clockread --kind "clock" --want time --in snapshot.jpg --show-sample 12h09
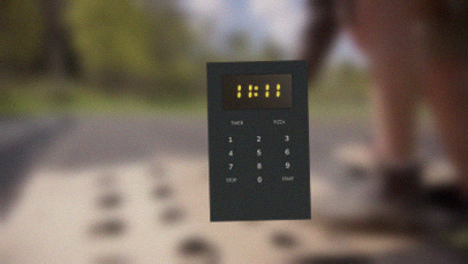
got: 11h11
